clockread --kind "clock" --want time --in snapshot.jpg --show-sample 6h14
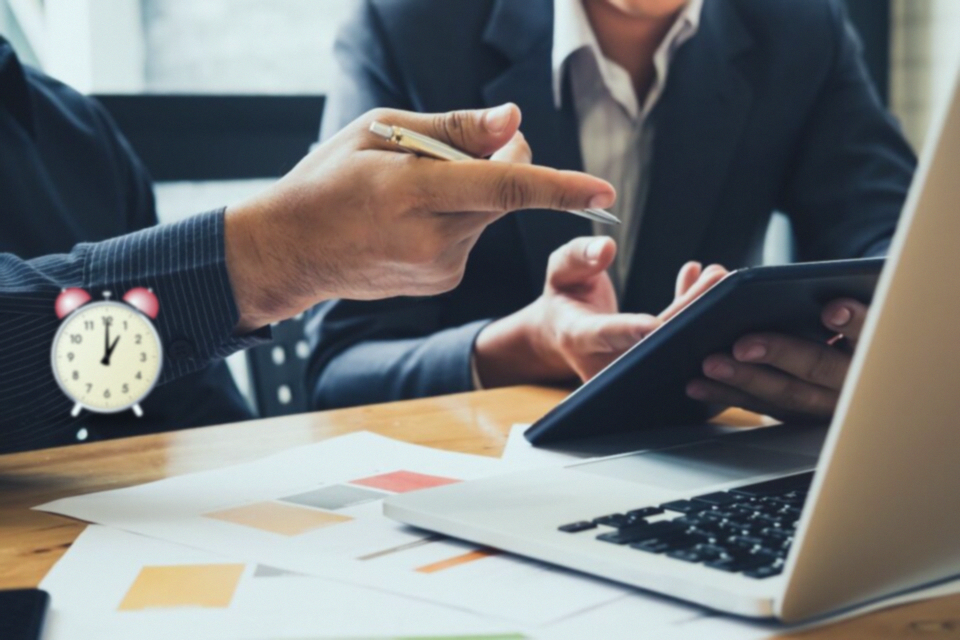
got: 1h00
